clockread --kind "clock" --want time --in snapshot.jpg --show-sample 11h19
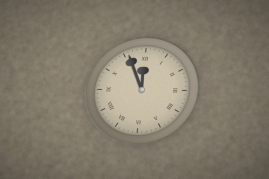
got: 11h56
